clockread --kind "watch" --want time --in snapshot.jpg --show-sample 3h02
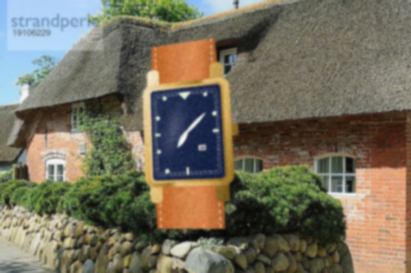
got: 7h08
